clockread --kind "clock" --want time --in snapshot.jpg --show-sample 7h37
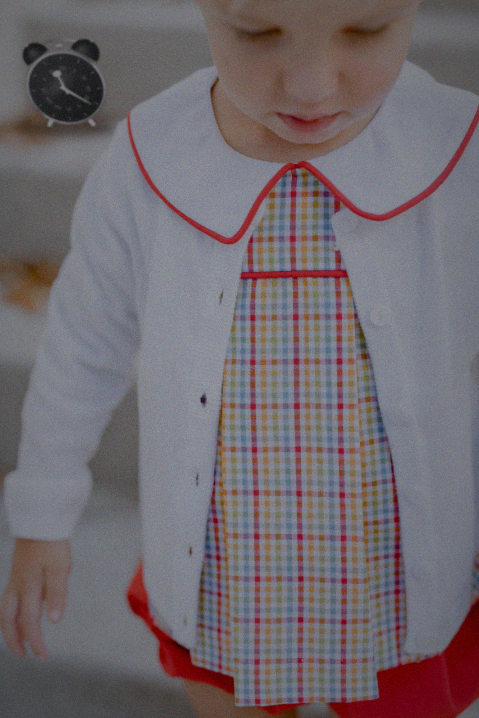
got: 11h21
